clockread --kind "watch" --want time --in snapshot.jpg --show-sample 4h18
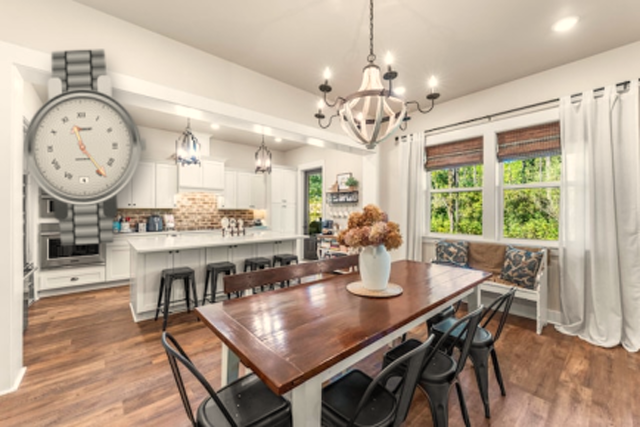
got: 11h24
